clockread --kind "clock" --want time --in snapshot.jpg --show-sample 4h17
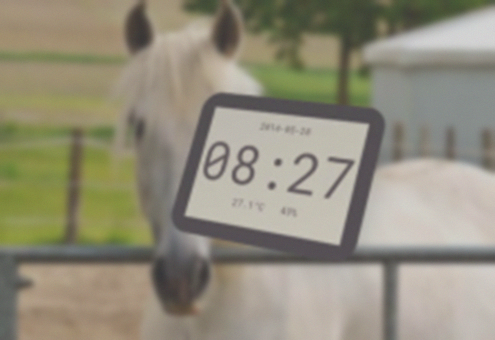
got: 8h27
